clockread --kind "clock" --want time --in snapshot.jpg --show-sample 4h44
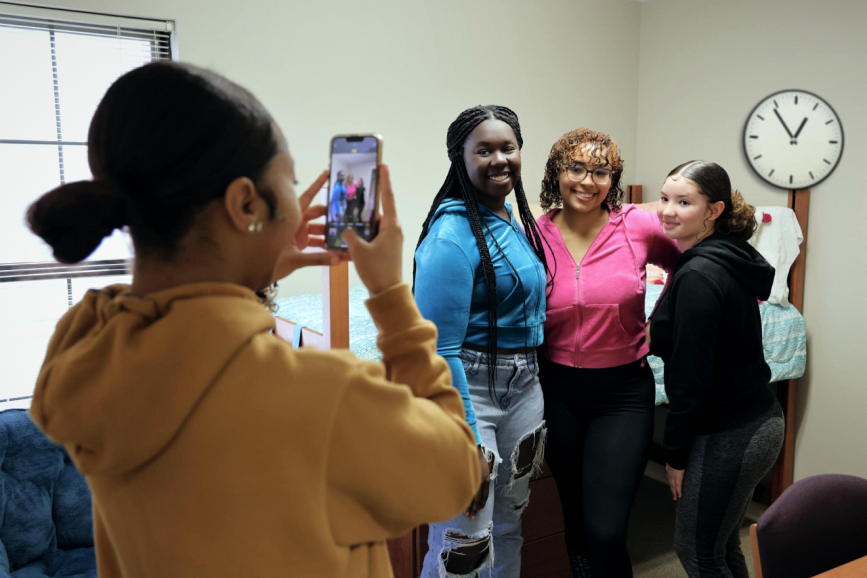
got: 12h54
